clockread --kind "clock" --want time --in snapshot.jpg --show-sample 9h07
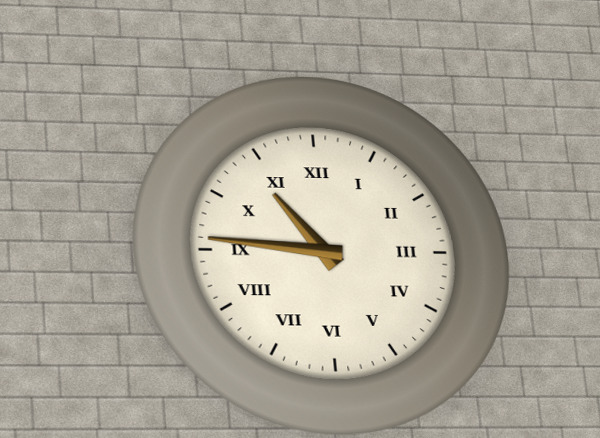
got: 10h46
